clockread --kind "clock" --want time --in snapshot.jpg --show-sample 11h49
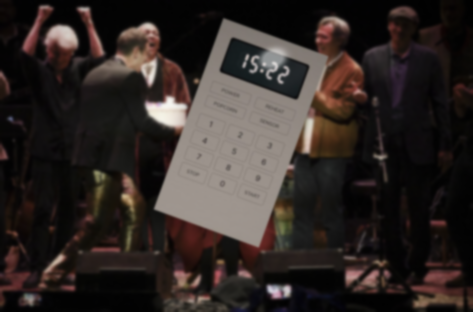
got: 15h22
